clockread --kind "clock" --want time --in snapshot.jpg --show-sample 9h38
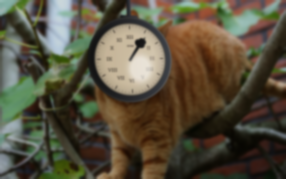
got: 1h06
